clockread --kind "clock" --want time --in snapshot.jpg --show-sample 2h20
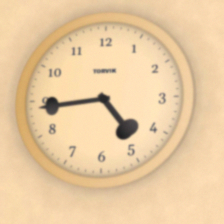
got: 4h44
